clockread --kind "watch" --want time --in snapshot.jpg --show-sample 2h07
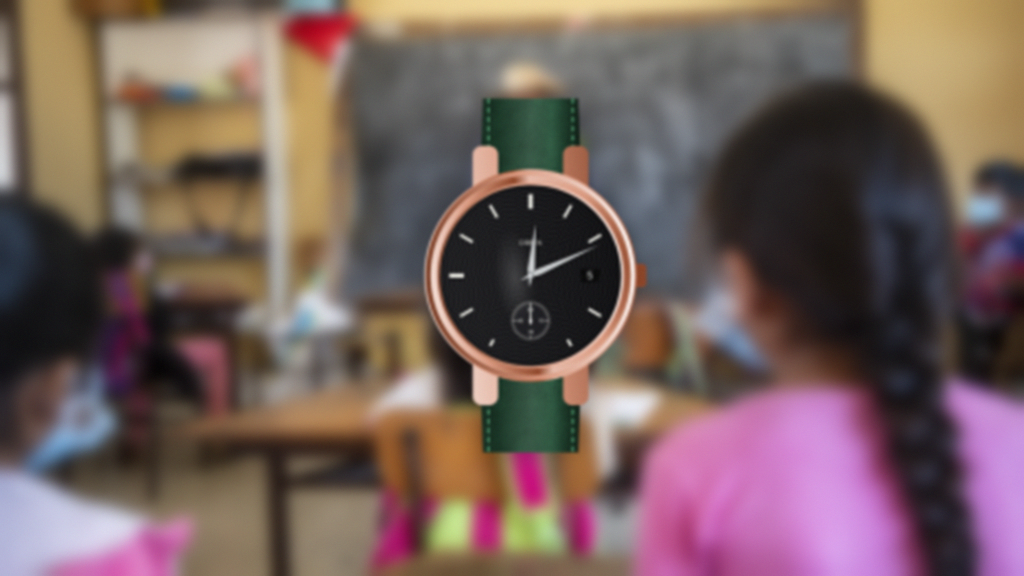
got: 12h11
